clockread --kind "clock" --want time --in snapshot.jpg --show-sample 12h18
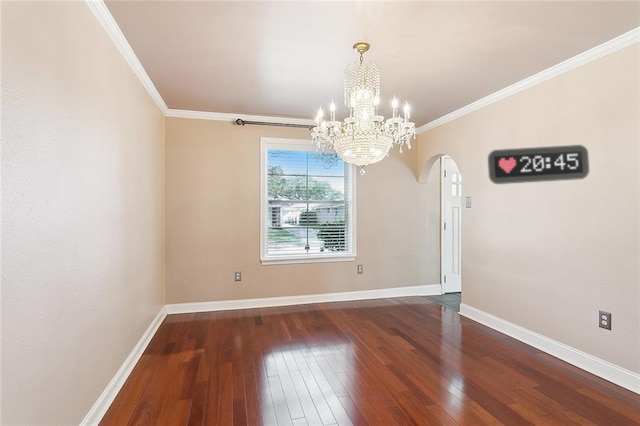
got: 20h45
